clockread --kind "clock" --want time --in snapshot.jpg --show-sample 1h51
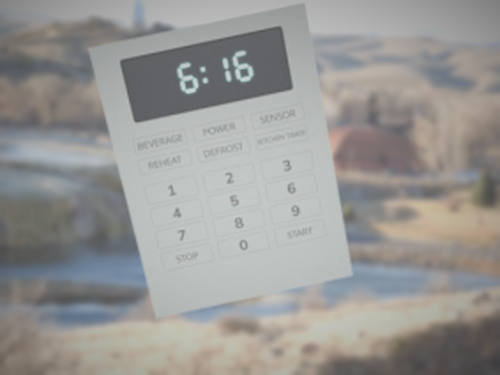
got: 6h16
